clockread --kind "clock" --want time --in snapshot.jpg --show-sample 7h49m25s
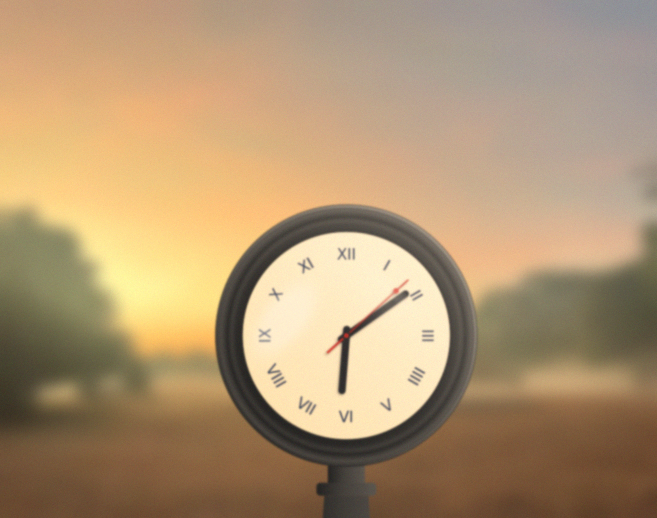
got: 6h09m08s
